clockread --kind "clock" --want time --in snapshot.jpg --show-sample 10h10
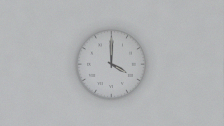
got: 4h00
